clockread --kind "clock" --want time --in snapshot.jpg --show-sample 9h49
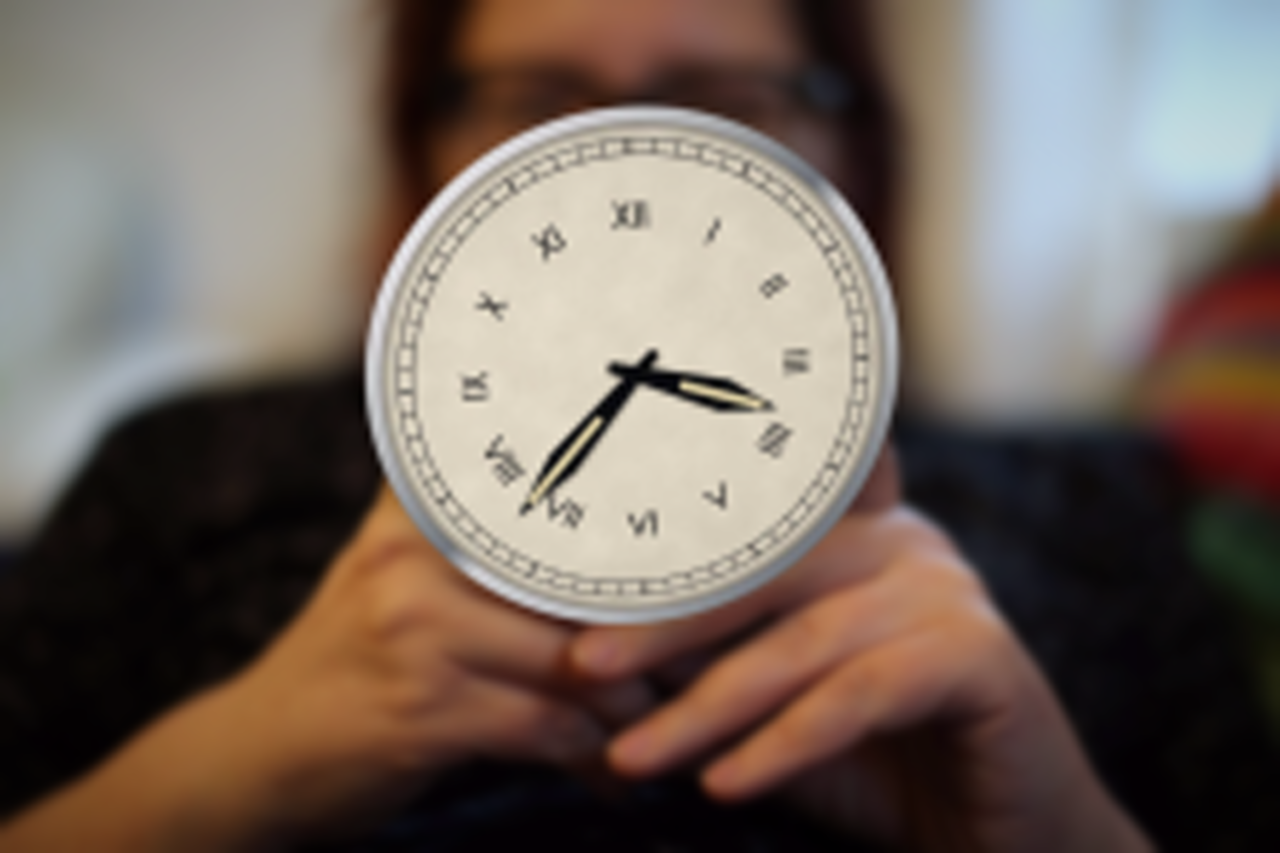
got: 3h37
